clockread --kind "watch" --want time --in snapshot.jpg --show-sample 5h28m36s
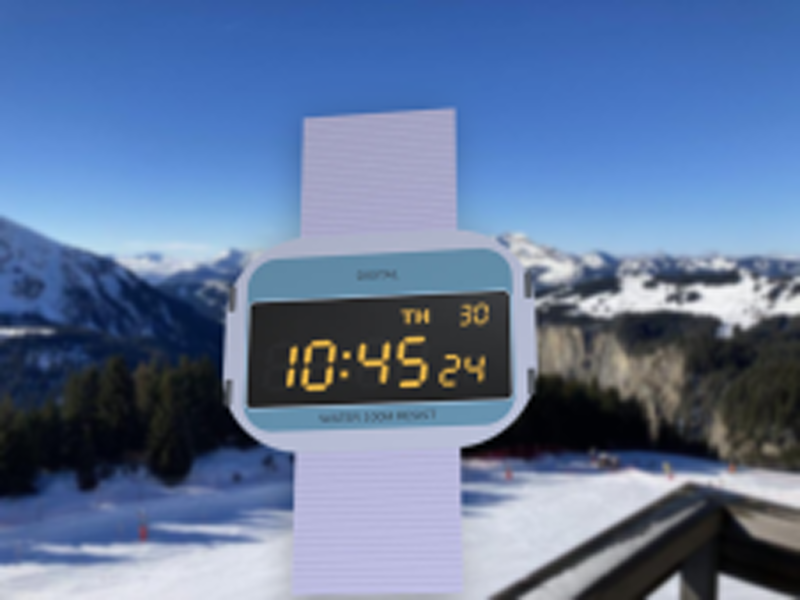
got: 10h45m24s
